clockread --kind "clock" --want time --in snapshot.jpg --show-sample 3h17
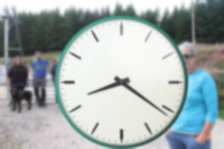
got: 8h21
